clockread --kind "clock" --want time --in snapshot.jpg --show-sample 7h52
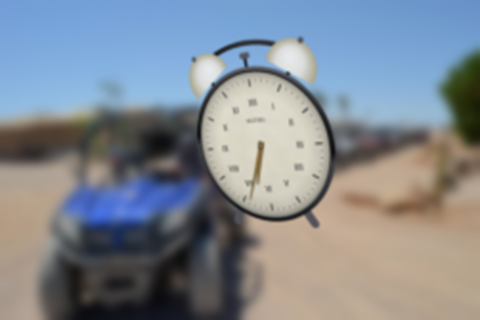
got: 6h34
